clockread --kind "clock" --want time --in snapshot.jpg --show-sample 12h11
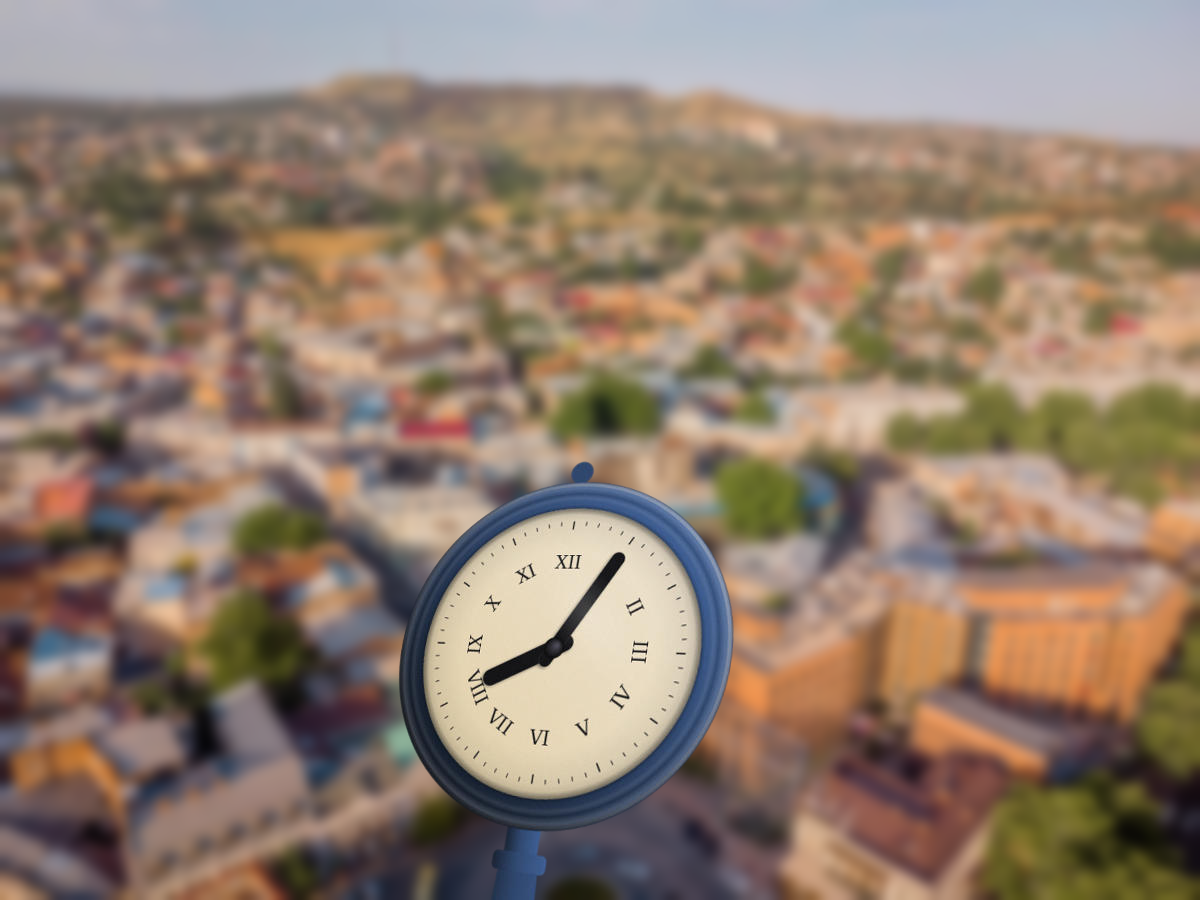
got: 8h05
